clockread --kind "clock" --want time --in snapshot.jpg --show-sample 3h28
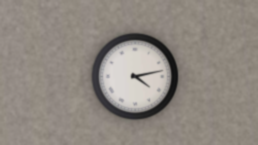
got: 4h13
